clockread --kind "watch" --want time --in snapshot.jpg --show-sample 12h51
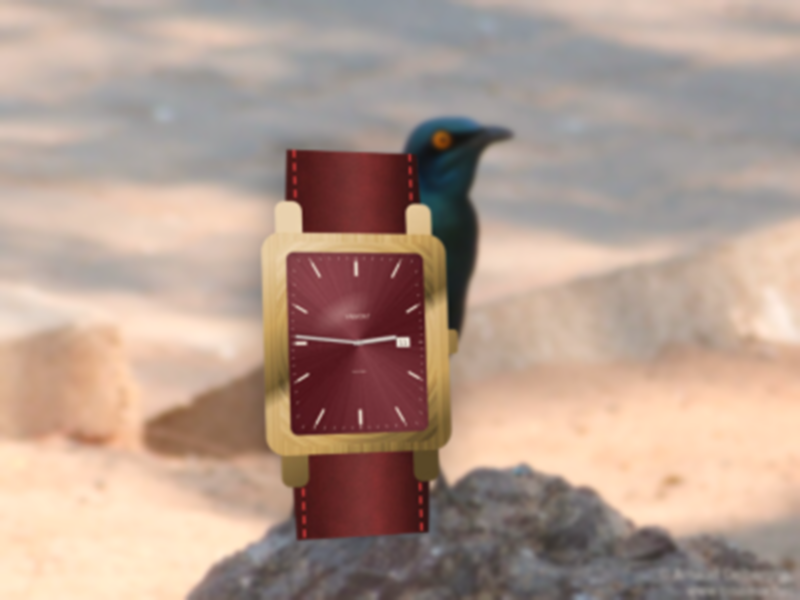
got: 2h46
